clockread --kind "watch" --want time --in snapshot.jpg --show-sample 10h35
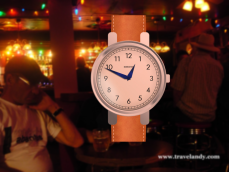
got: 12h49
